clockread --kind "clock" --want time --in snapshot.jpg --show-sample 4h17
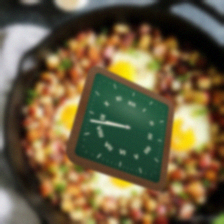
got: 8h43
